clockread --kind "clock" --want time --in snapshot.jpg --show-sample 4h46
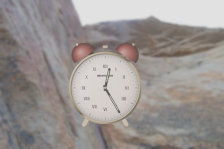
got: 12h25
